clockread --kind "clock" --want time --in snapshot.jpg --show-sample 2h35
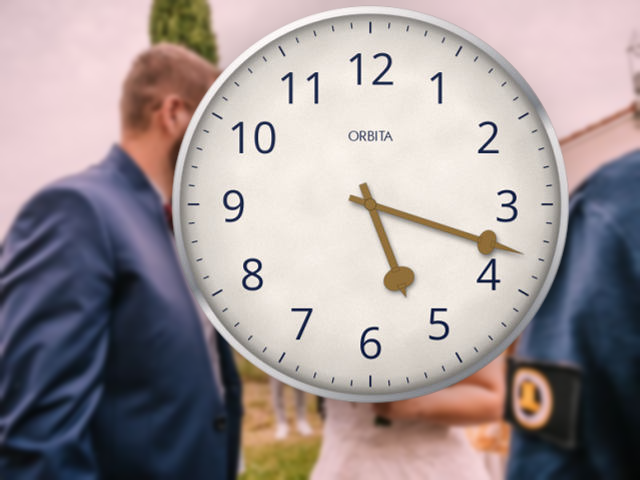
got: 5h18
